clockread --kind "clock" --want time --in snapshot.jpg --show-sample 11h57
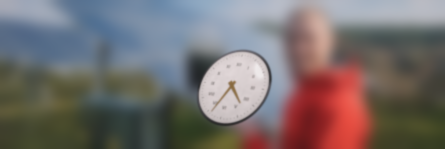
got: 4h34
